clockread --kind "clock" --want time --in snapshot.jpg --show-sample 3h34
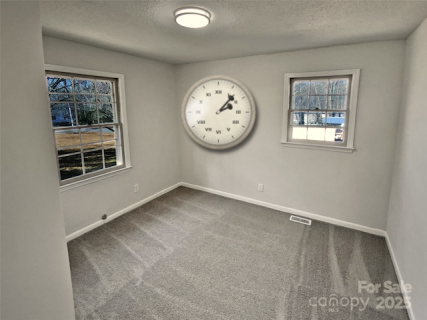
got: 2h07
